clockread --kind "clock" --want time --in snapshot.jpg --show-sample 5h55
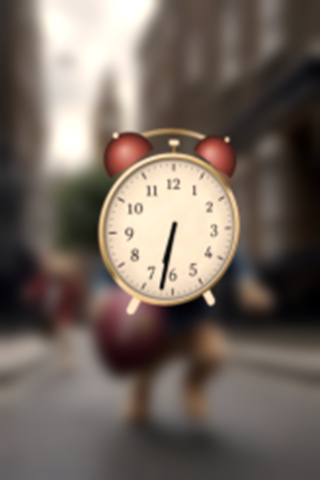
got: 6h32
